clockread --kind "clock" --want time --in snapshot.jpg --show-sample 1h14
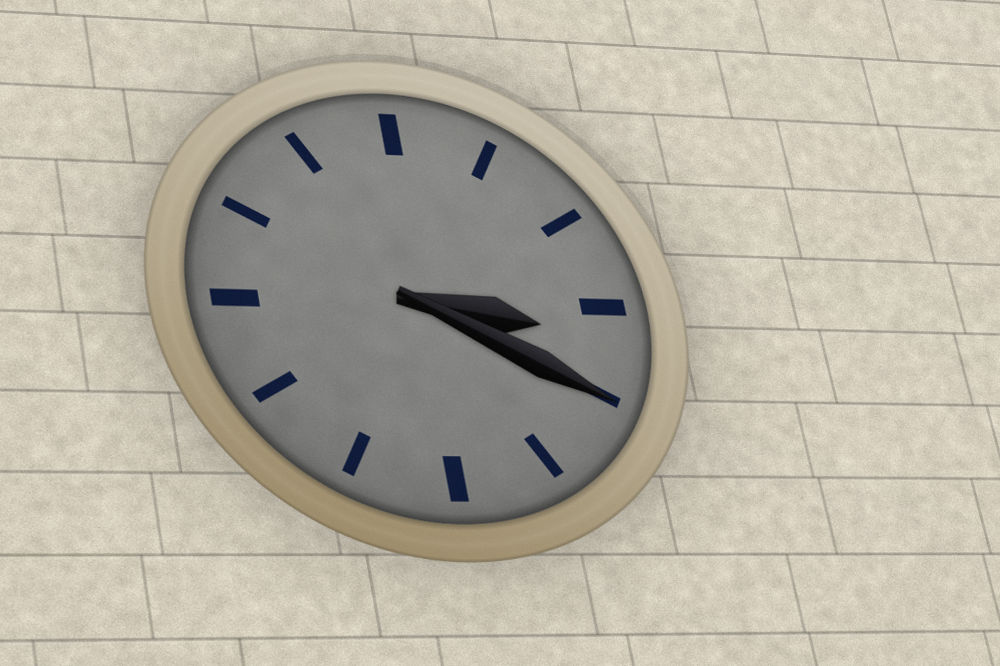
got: 3h20
